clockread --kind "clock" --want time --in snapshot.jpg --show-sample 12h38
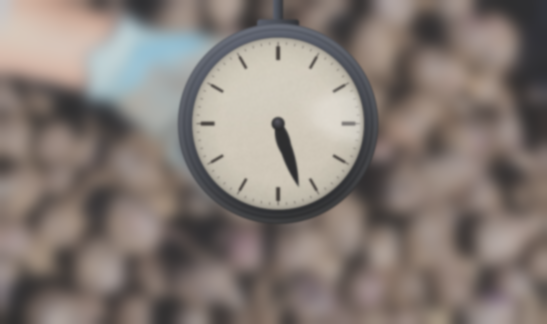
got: 5h27
